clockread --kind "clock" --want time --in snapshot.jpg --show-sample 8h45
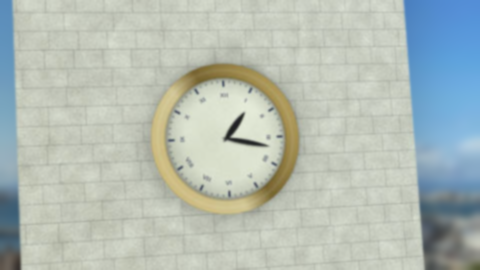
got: 1h17
